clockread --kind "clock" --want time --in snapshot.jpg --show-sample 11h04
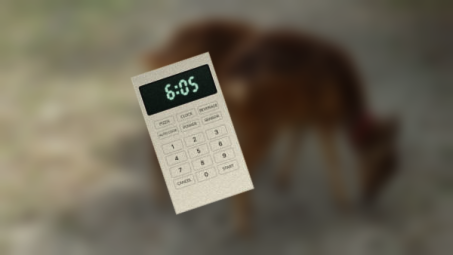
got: 6h05
